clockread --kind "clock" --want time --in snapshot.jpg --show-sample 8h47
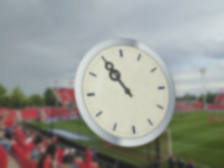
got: 10h55
